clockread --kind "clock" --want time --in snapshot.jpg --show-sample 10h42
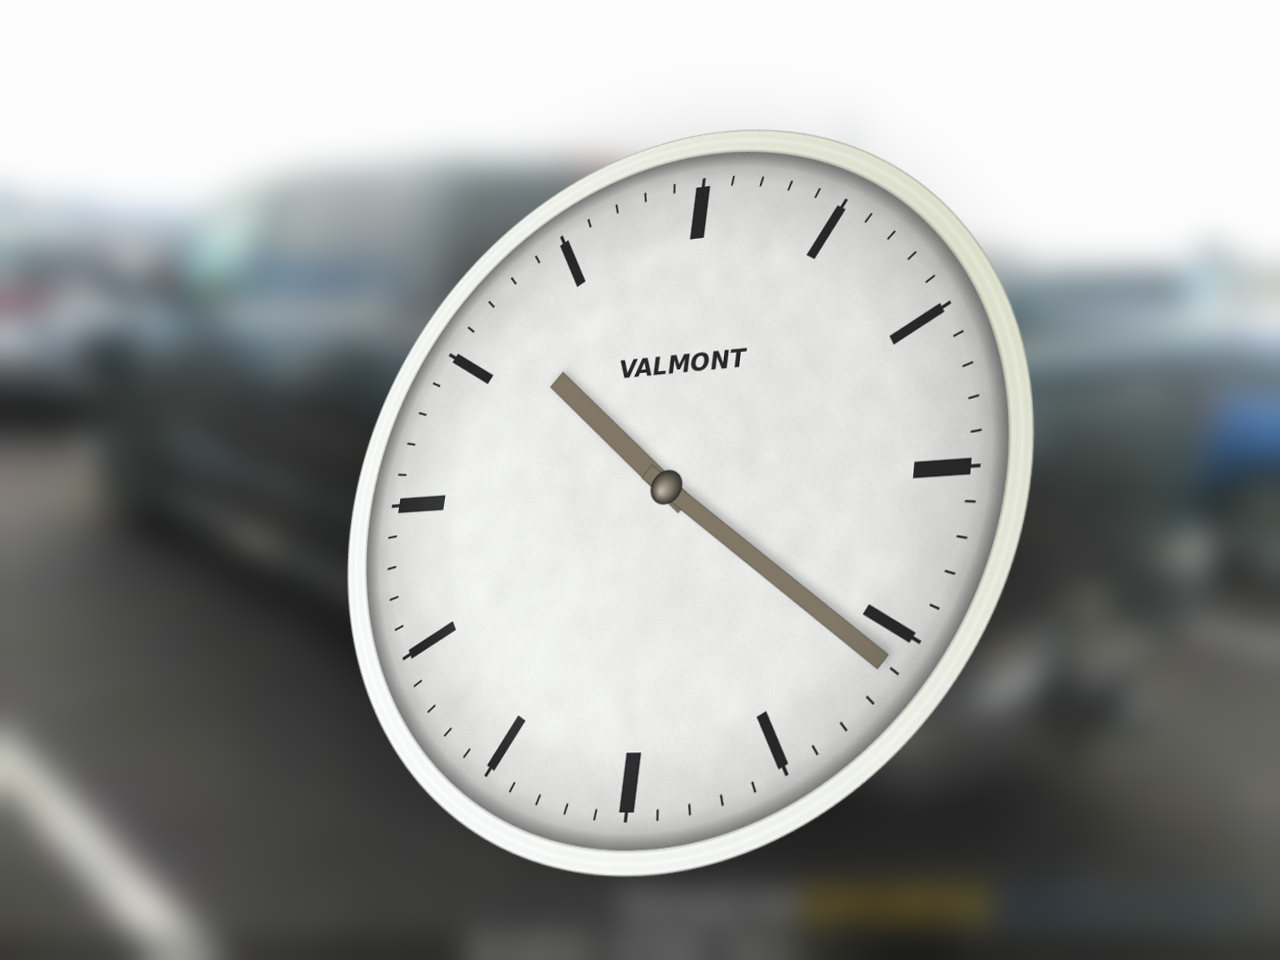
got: 10h21
